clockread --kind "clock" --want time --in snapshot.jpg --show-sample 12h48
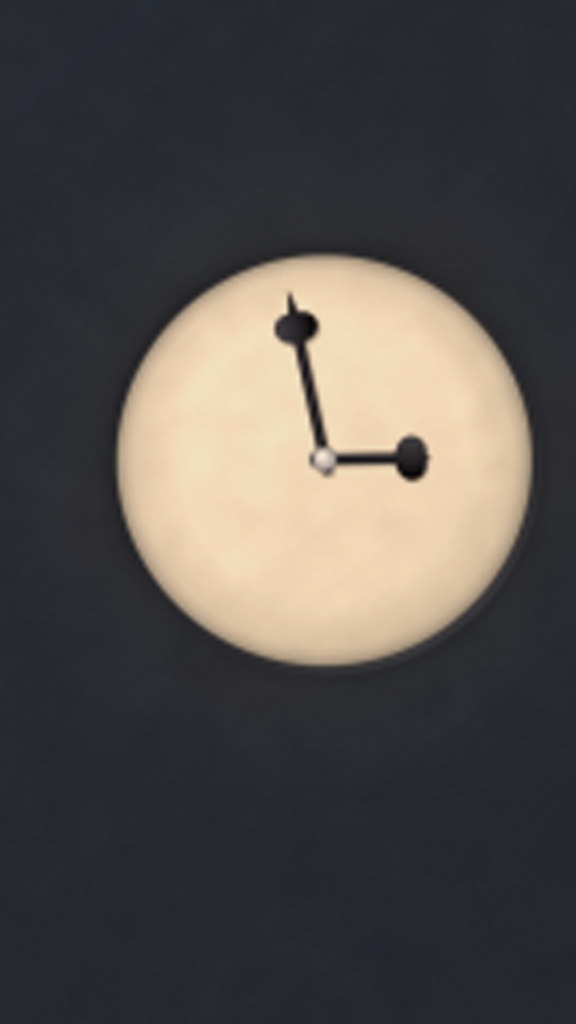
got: 2h58
